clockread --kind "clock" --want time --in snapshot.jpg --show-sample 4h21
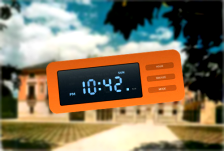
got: 10h42
